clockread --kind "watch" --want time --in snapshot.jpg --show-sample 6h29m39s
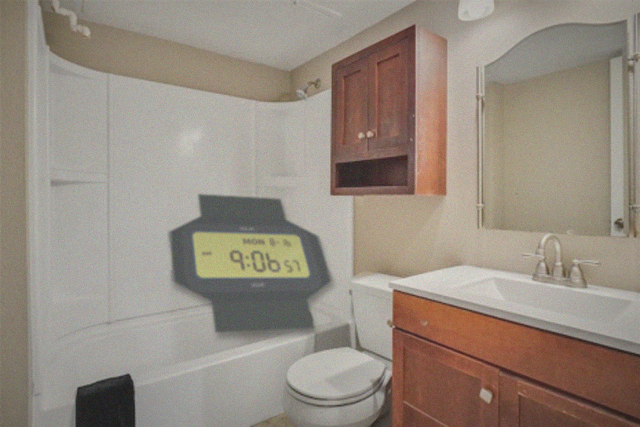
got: 9h06m57s
